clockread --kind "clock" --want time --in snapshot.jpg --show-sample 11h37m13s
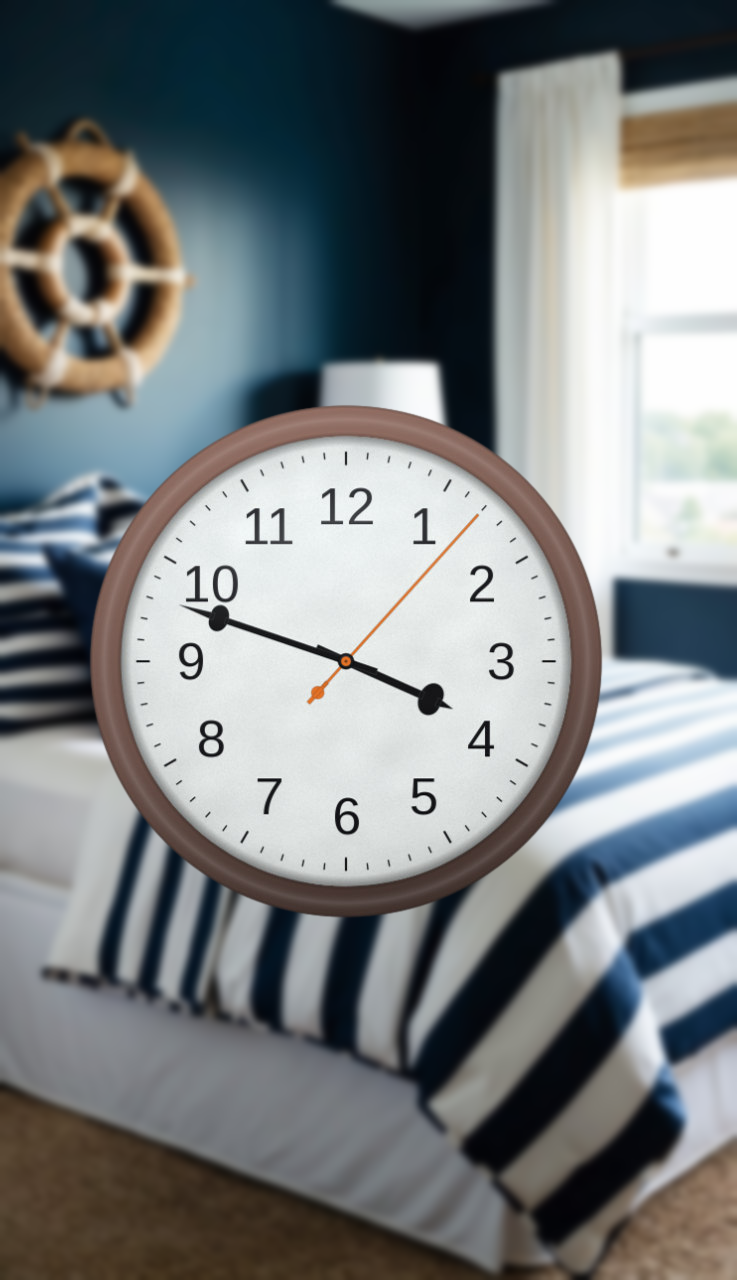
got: 3h48m07s
